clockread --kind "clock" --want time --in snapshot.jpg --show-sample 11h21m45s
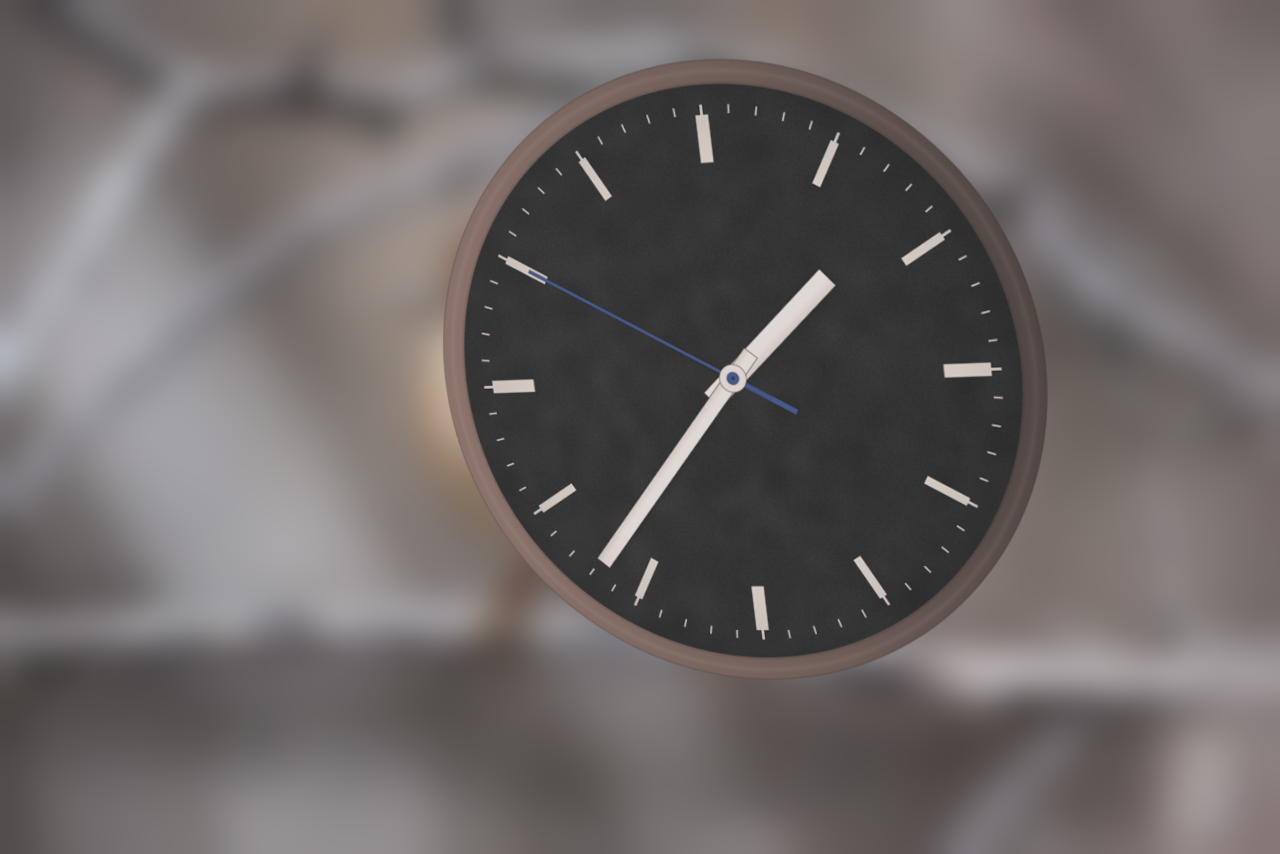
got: 1h36m50s
